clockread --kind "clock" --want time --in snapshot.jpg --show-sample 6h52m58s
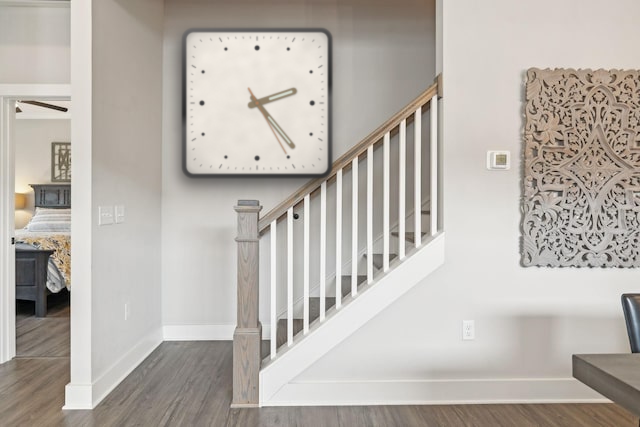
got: 2h23m25s
